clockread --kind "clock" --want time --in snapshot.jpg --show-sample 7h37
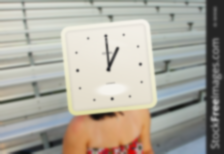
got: 1h00
